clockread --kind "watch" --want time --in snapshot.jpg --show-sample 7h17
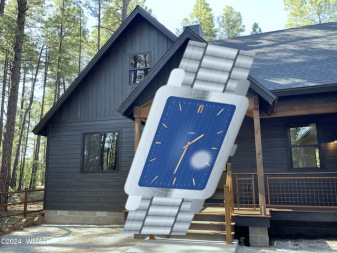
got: 1h31
